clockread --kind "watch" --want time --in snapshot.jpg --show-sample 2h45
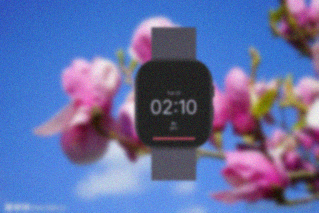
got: 2h10
